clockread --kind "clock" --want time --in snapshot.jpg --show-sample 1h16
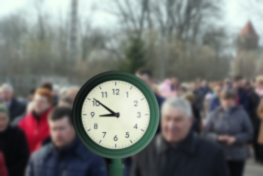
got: 8h51
